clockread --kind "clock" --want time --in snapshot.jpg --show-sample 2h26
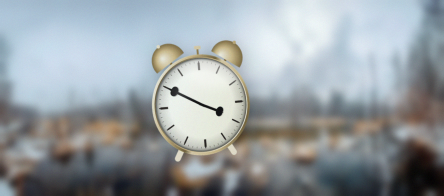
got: 3h50
